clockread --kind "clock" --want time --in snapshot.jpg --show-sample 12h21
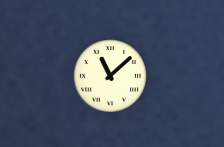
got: 11h08
